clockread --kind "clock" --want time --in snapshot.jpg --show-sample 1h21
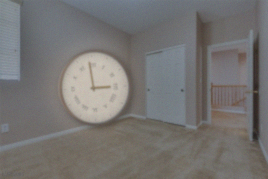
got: 2h59
